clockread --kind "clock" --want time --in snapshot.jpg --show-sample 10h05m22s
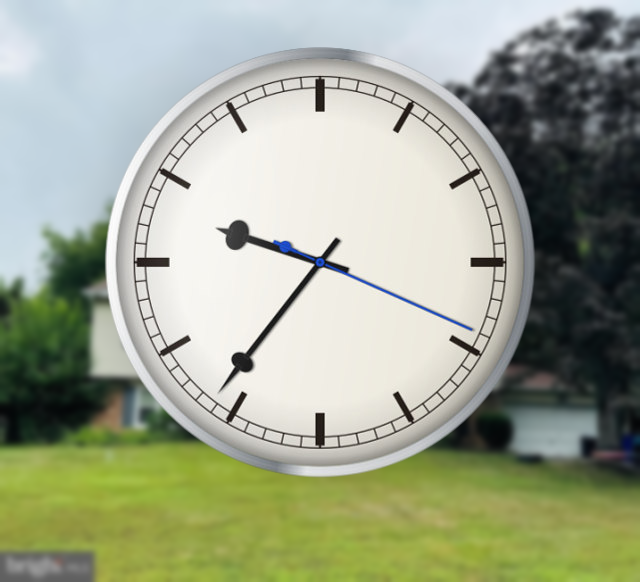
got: 9h36m19s
